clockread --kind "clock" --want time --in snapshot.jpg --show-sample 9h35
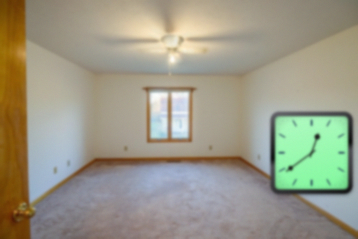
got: 12h39
